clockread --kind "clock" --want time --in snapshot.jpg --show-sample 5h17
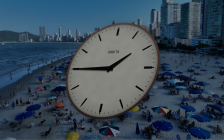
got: 1h45
